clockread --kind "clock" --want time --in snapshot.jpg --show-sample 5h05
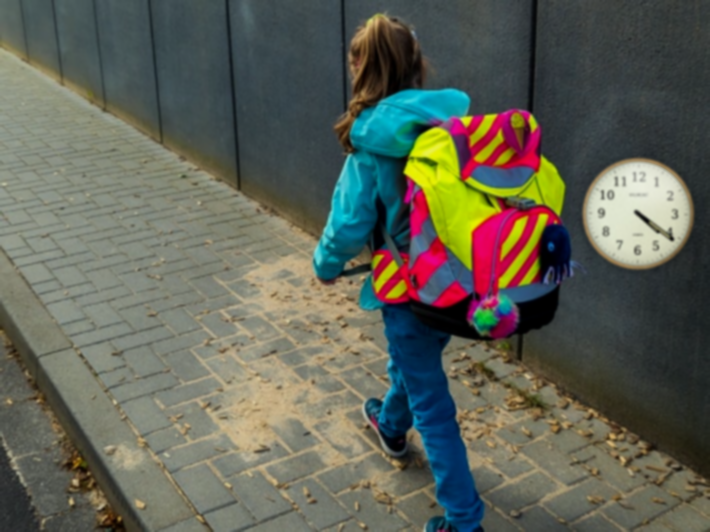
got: 4h21
